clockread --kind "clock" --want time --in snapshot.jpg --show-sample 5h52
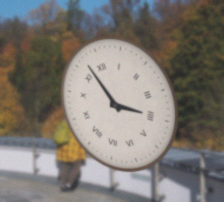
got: 3h57
